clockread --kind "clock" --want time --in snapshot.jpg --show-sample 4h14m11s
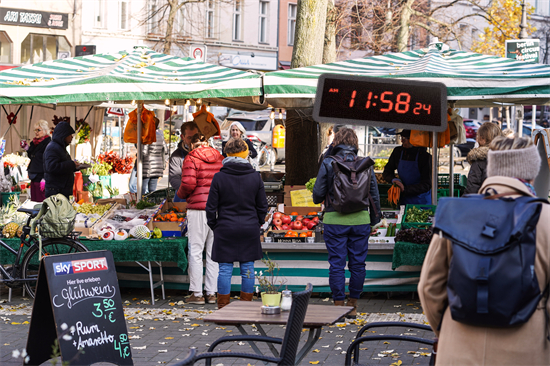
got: 11h58m24s
